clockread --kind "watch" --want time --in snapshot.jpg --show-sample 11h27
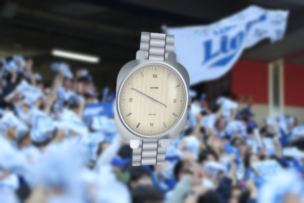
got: 3h49
